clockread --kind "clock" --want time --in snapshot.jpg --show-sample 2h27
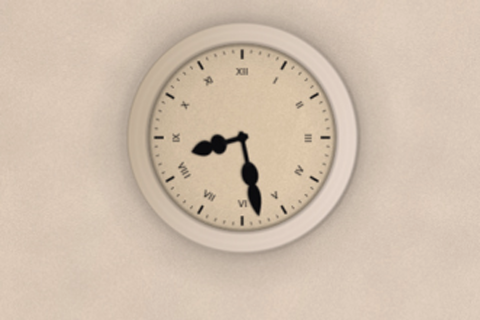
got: 8h28
